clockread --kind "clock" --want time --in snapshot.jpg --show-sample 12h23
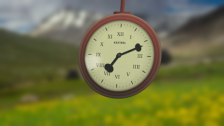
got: 7h11
